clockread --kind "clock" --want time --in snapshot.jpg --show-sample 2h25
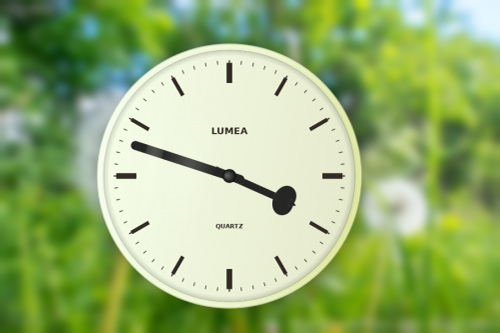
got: 3h48
